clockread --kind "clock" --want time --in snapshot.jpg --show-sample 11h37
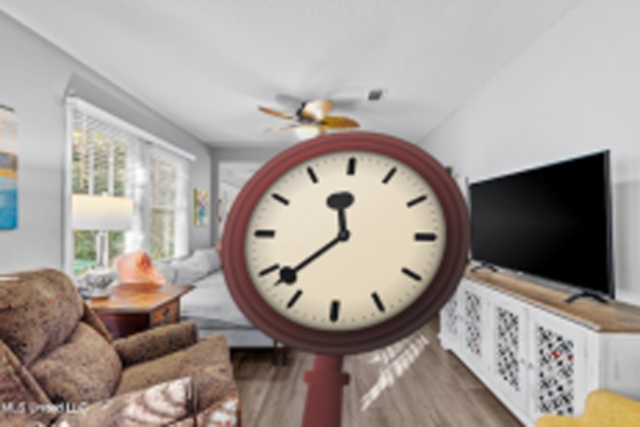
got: 11h38
